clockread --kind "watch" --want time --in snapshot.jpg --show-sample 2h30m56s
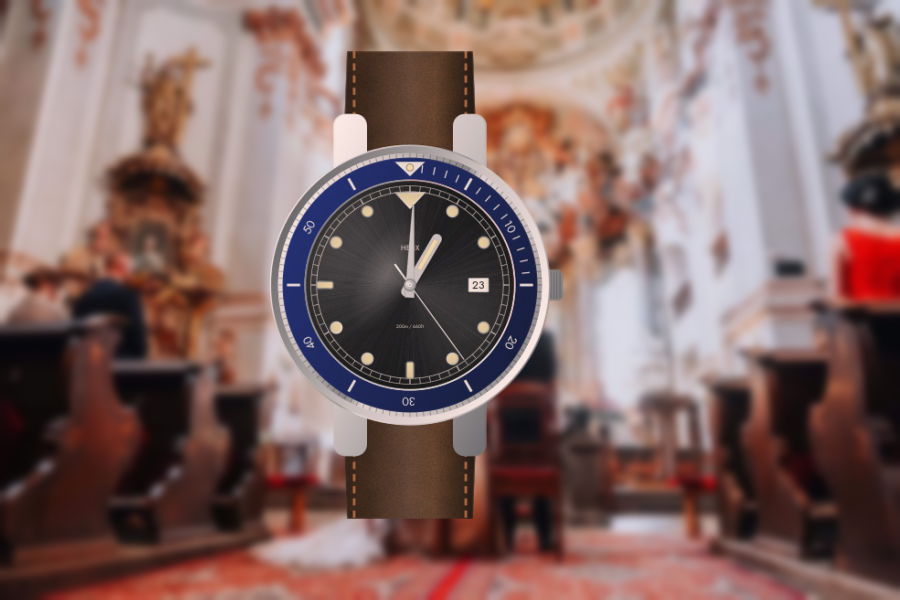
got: 1h00m24s
